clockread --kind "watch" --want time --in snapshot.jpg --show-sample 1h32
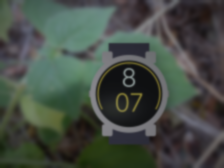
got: 8h07
